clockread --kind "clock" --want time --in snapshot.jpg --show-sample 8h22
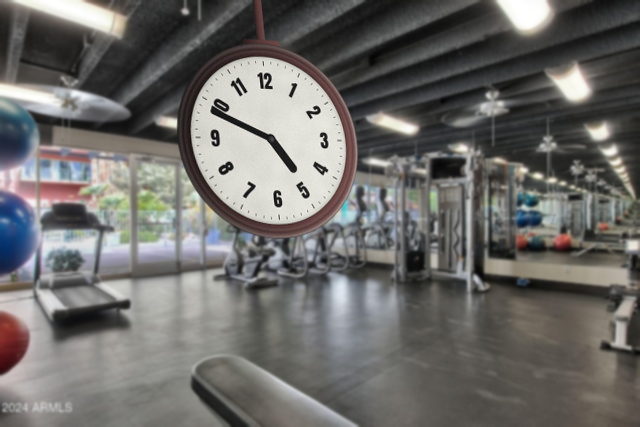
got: 4h49
